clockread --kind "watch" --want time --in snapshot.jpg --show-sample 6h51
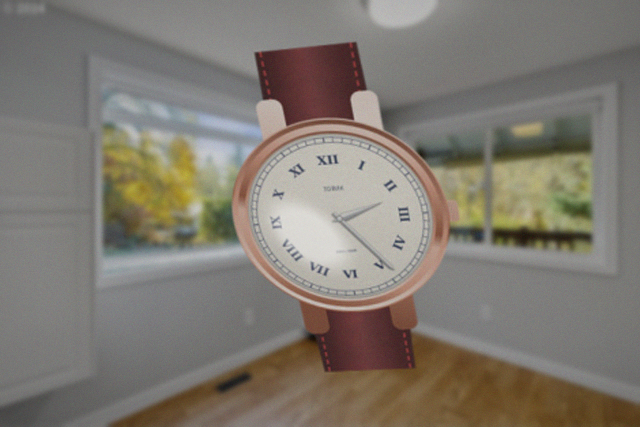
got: 2h24
